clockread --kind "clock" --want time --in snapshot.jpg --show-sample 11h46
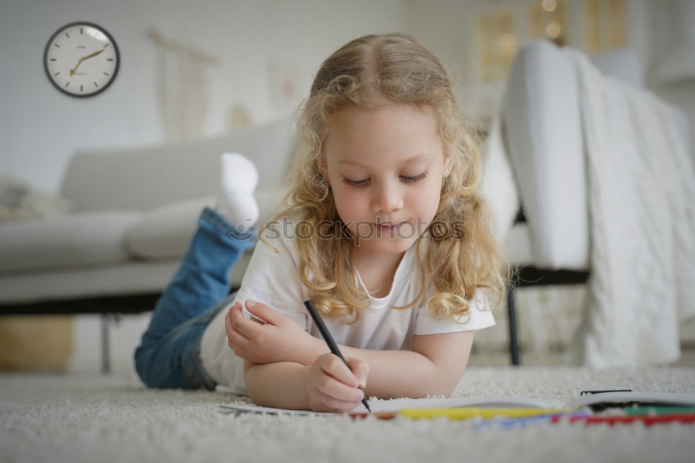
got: 7h11
